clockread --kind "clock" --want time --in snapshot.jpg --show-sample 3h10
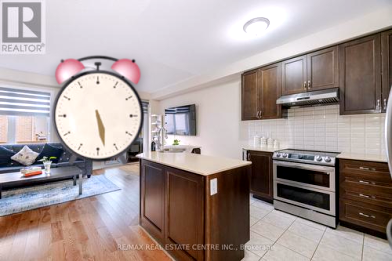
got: 5h28
